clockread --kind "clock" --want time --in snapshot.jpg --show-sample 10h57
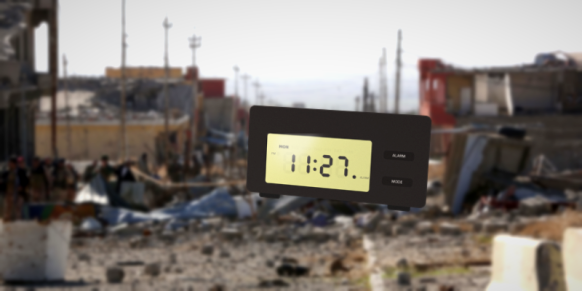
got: 11h27
